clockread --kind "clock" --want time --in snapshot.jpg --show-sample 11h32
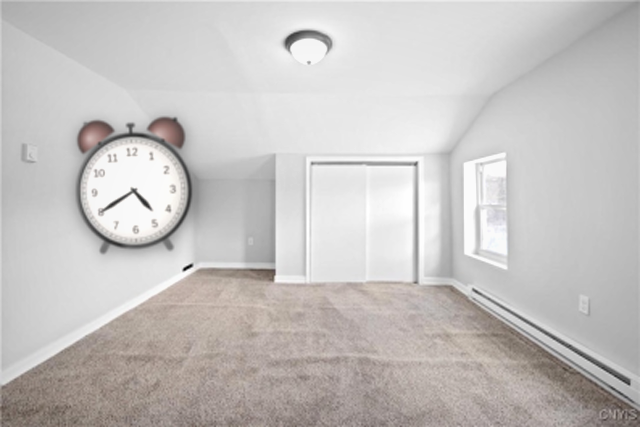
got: 4h40
